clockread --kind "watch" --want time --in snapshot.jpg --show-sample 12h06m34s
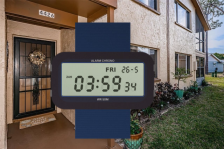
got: 3h59m34s
